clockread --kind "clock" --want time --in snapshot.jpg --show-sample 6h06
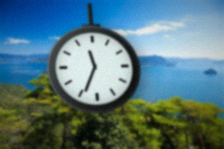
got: 11h34
